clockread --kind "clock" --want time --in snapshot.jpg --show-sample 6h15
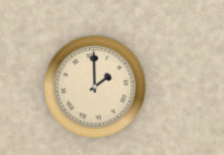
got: 2h01
